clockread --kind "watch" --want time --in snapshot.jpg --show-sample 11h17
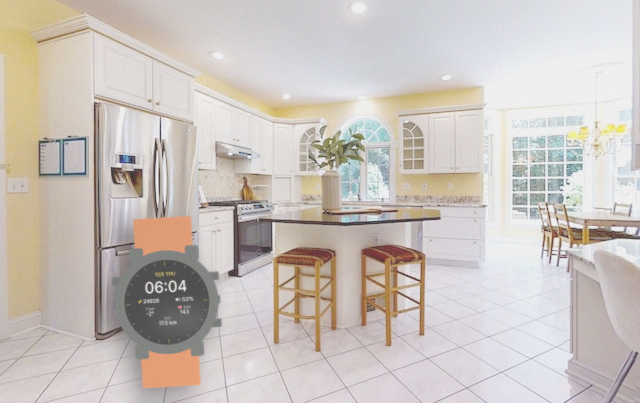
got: 6h04
